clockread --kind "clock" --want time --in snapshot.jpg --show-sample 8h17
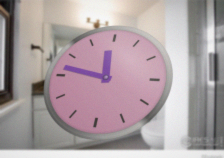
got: 11h47
